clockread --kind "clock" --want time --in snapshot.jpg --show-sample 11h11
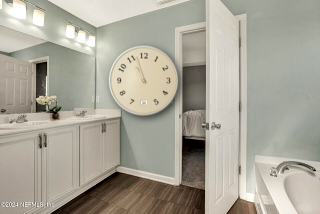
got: 10h57
